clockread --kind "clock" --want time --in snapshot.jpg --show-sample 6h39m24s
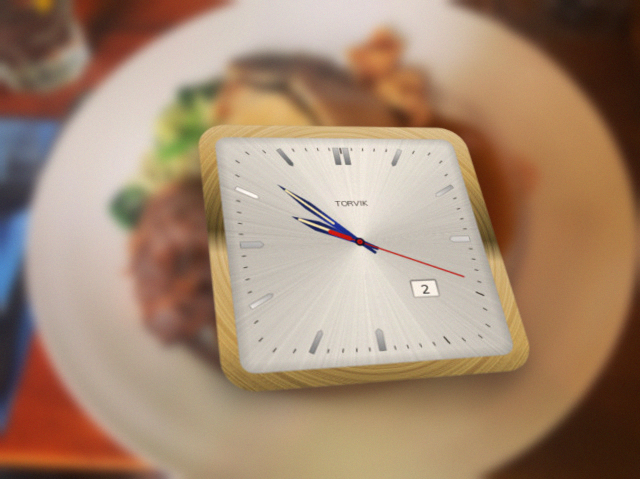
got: 9h52m19s
